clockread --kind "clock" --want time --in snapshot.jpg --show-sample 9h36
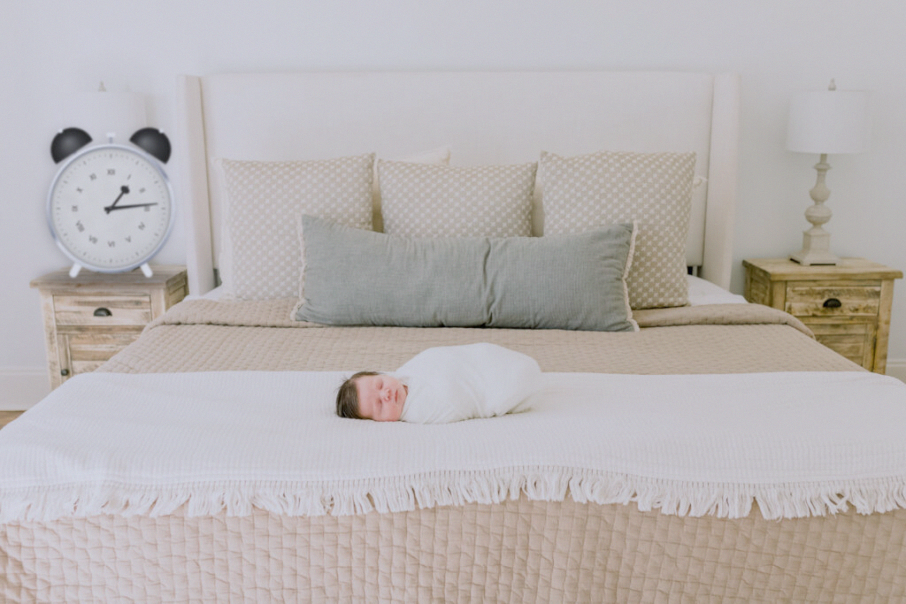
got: 1h14
